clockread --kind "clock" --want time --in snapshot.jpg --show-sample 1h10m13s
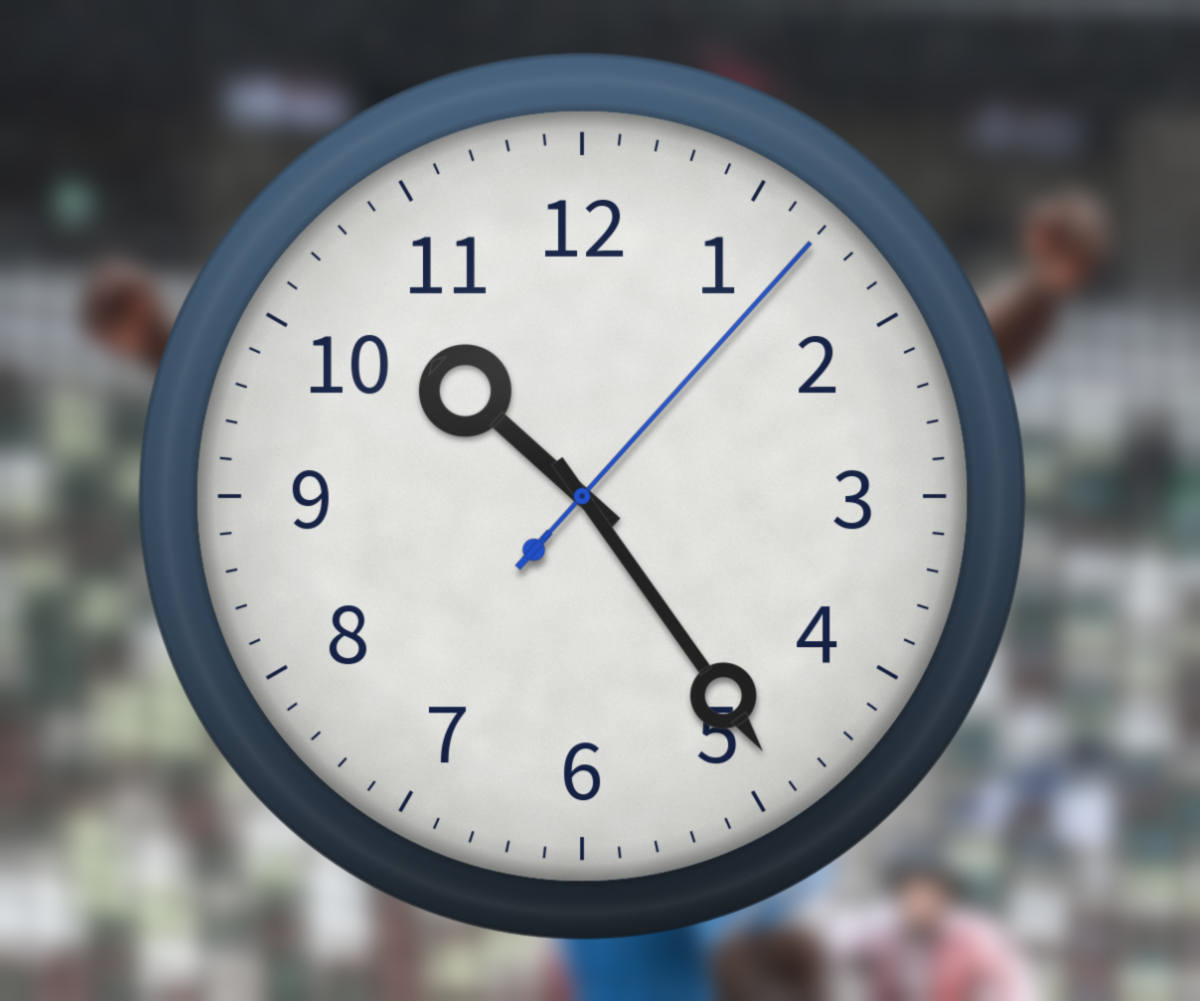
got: 10h24m07s
